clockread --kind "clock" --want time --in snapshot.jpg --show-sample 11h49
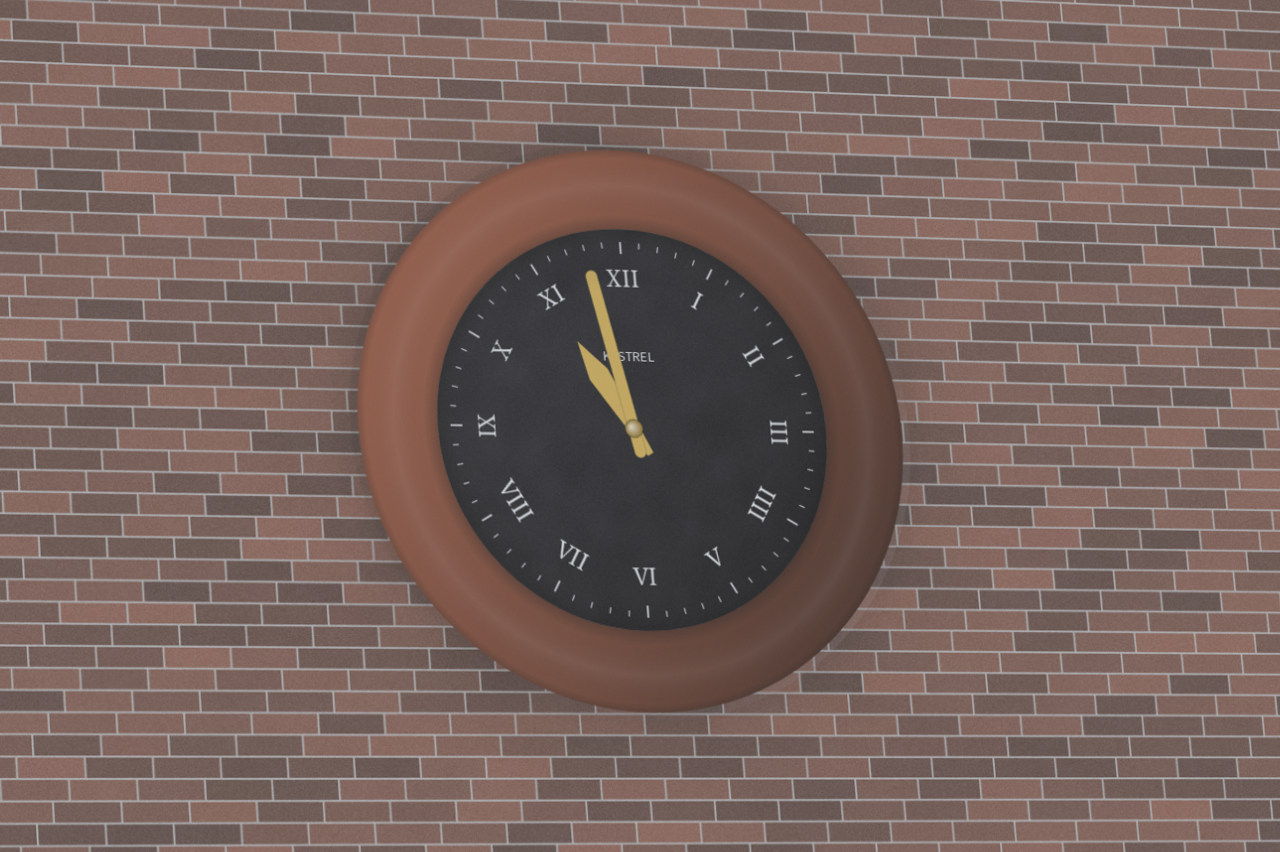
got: 10h58
